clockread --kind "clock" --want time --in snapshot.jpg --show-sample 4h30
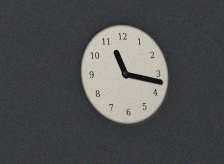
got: 11h17
